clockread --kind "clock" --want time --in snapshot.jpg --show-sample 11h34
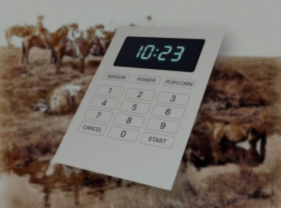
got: 10h23
